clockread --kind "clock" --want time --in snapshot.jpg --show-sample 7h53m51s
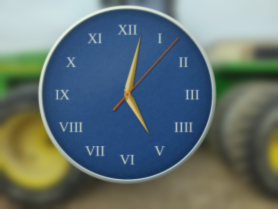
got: 5h02m07s
